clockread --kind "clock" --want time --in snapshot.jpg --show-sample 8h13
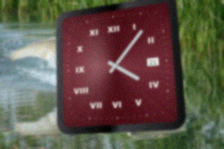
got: 4h07
